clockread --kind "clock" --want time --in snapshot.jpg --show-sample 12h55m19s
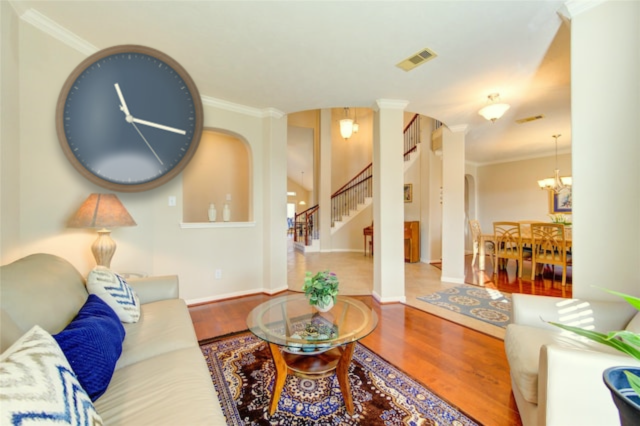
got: 11h17m24s
